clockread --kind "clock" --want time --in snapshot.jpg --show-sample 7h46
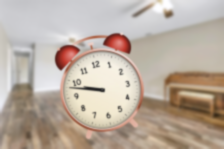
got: 9h48
